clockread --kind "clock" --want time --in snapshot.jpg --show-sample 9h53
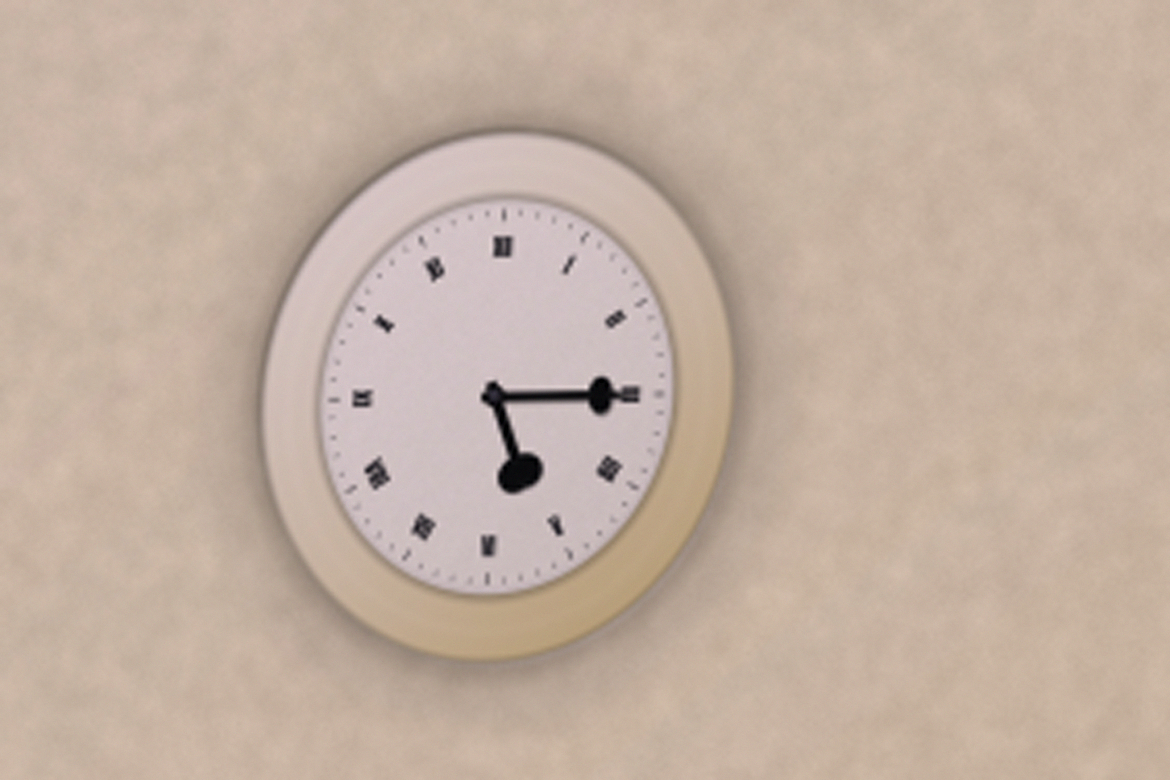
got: 5h15
